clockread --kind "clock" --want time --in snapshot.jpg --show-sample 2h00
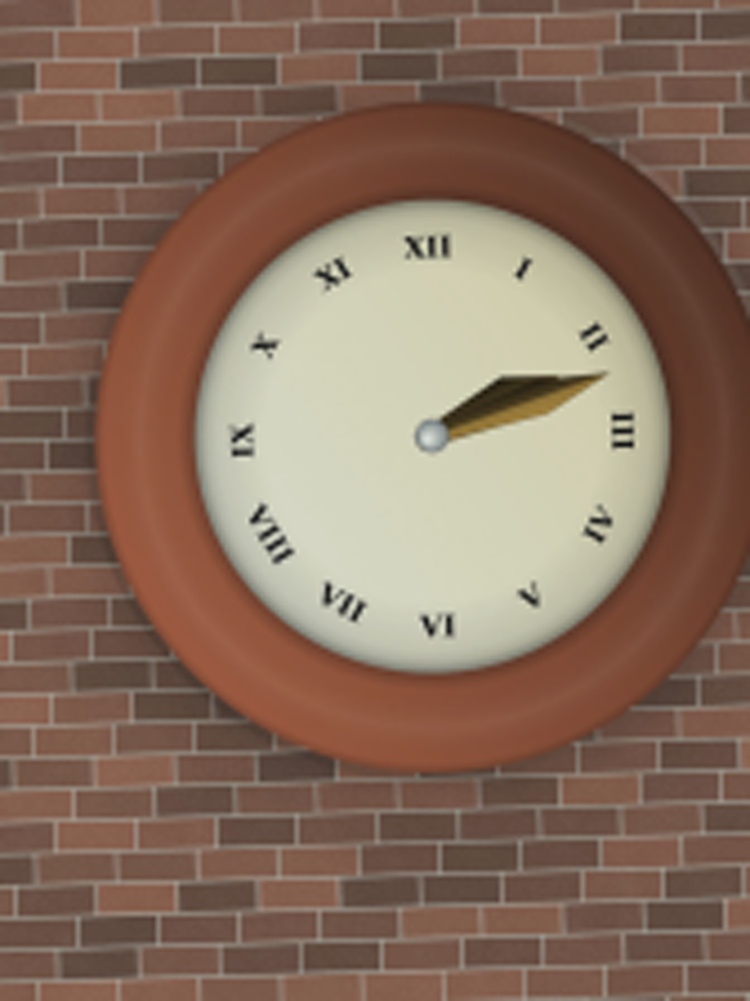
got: 2h12
